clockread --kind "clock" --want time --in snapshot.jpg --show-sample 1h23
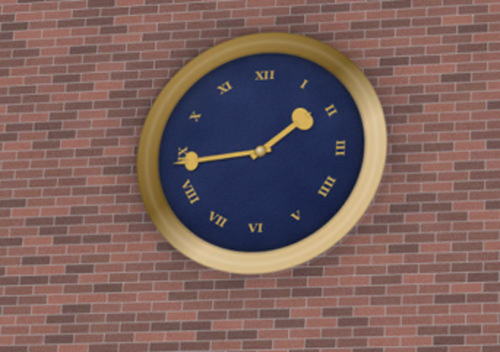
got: 1h44
